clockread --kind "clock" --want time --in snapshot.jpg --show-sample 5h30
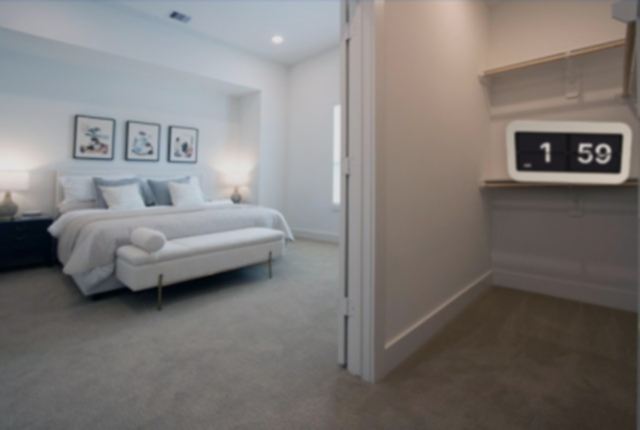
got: 1h59
